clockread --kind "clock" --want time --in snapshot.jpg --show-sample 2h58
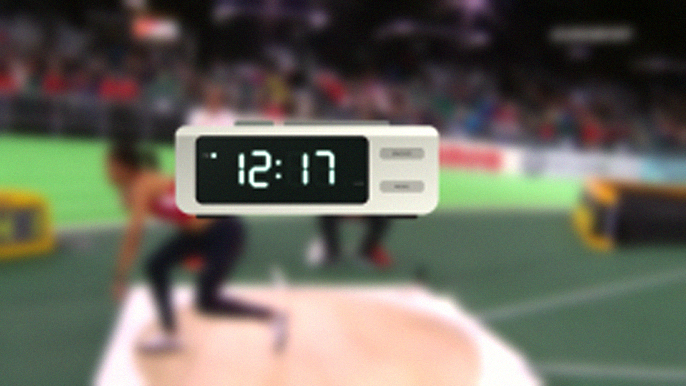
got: 12h17
